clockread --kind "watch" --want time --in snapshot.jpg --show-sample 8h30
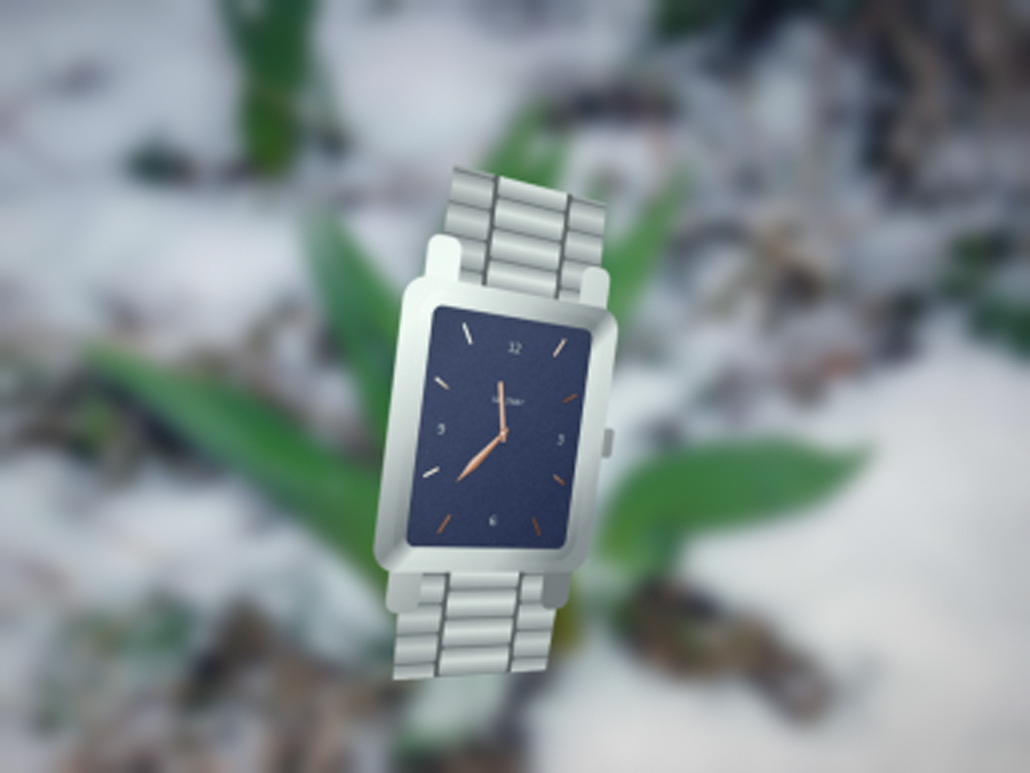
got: 11h37
